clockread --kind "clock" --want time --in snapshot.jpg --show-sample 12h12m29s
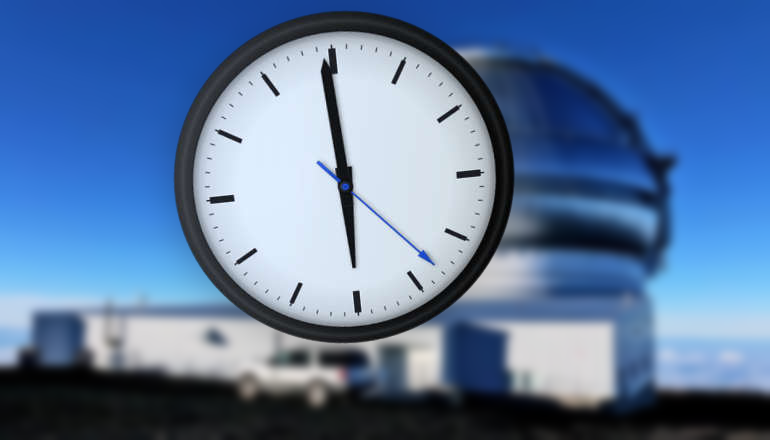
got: 5h59m23s
